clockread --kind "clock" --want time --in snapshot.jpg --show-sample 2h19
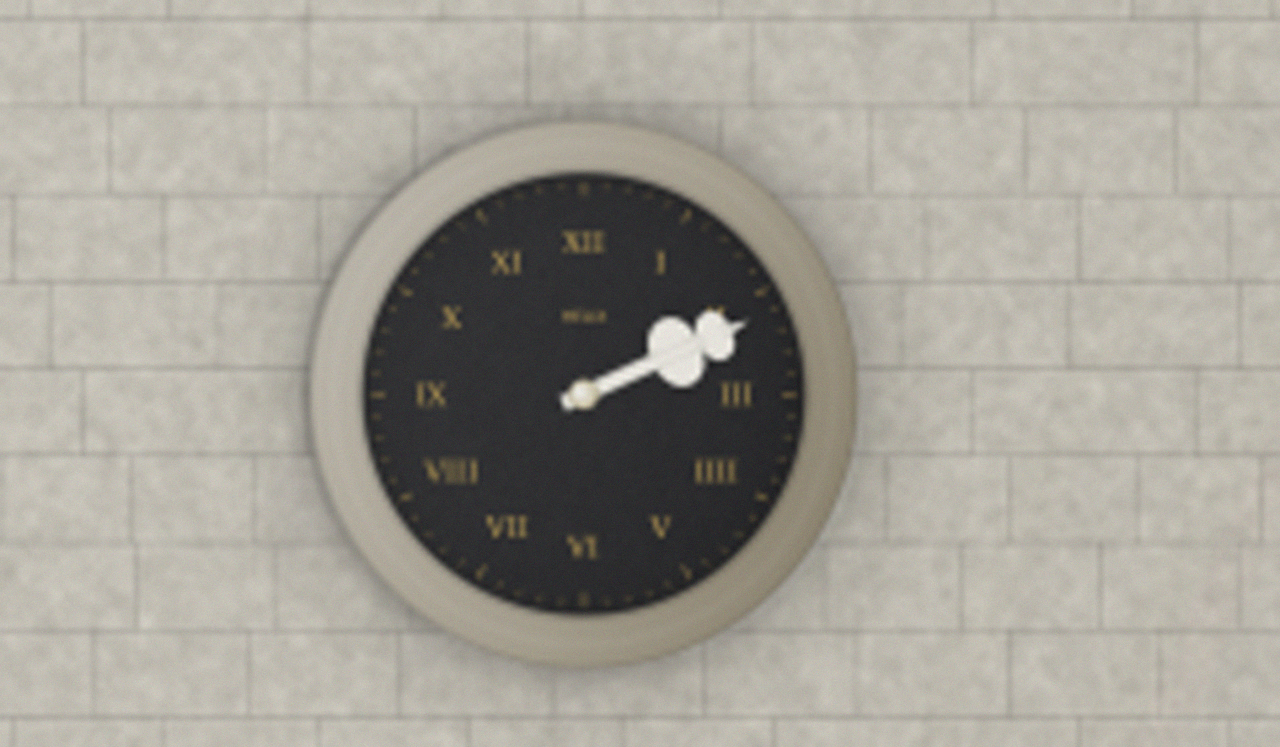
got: 2h11
